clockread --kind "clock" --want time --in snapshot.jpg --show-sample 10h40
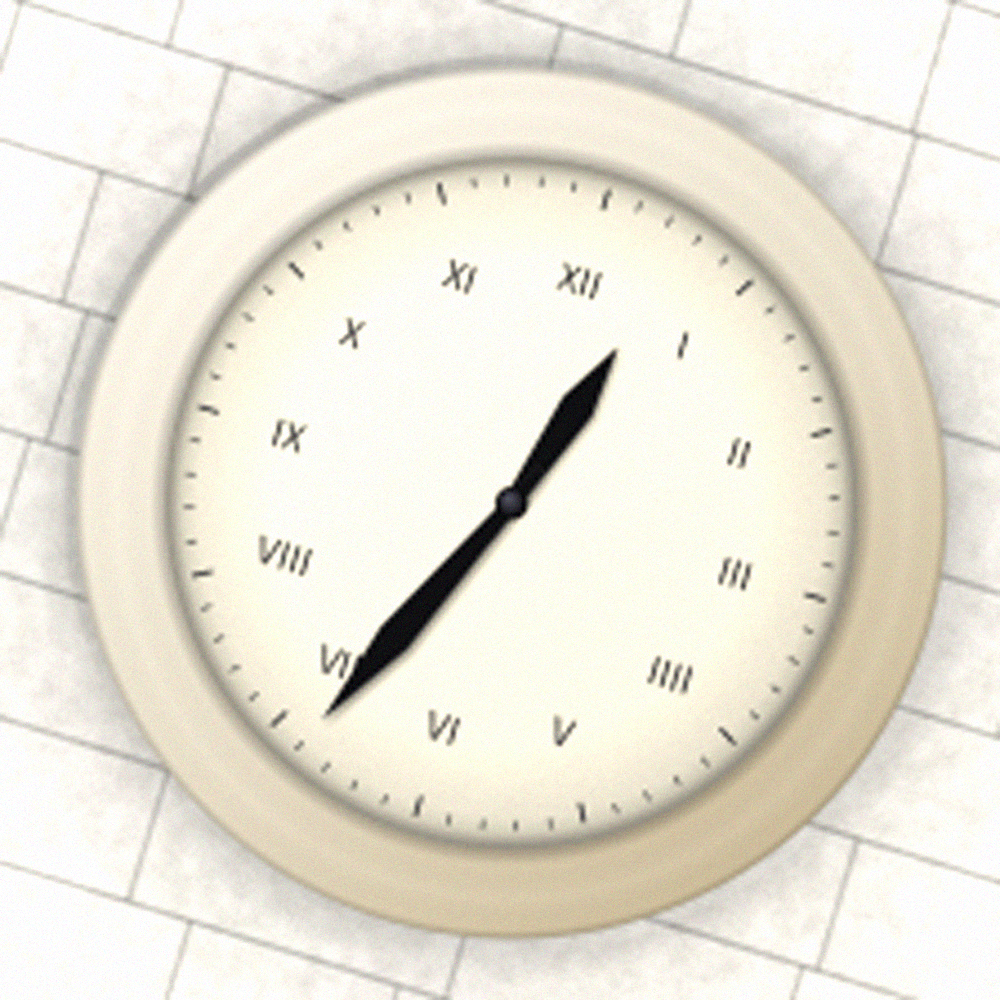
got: 12h34
